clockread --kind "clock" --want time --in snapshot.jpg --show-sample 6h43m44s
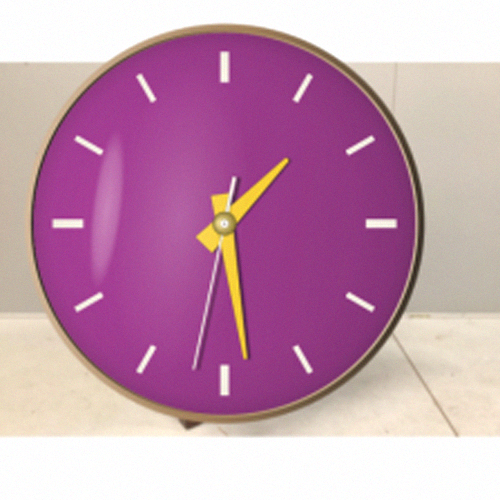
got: 1h28m32s
